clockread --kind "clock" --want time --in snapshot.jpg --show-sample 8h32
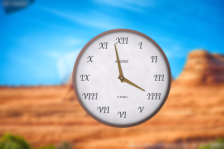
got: 3h58
